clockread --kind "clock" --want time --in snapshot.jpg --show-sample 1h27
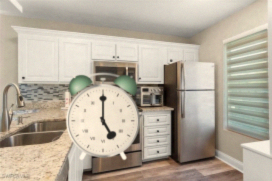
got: 5h00
